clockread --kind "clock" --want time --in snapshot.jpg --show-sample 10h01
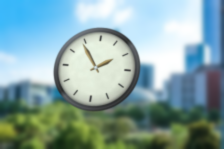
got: 1h54
